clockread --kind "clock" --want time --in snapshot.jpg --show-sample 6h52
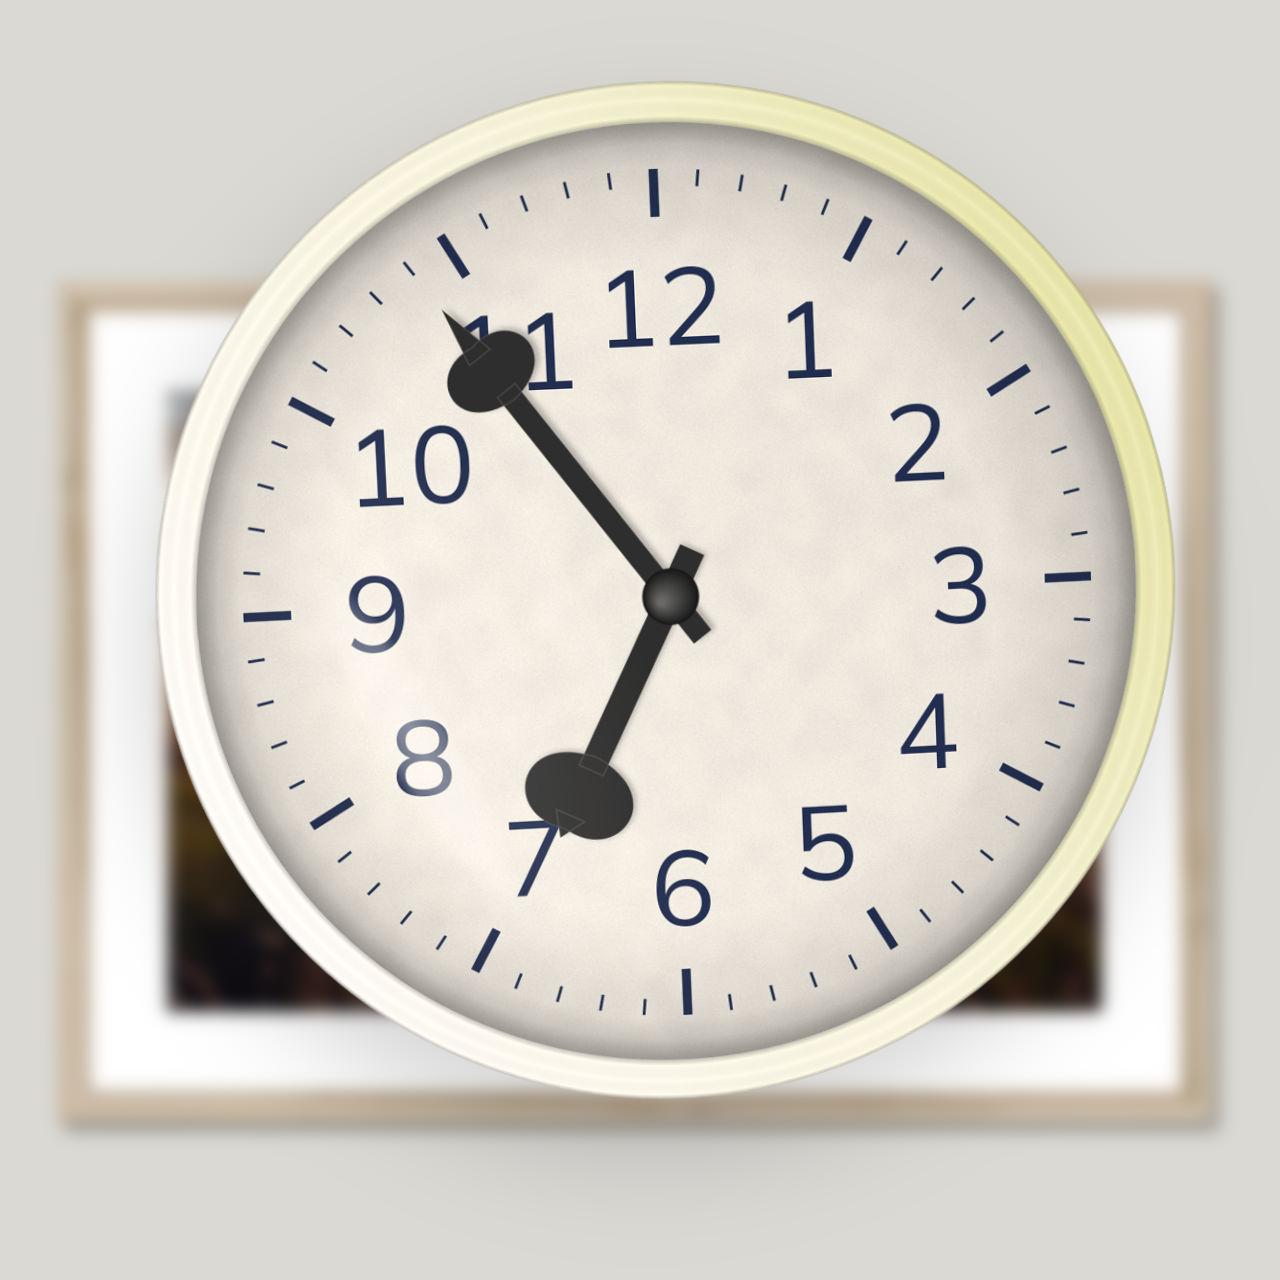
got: 6h54
